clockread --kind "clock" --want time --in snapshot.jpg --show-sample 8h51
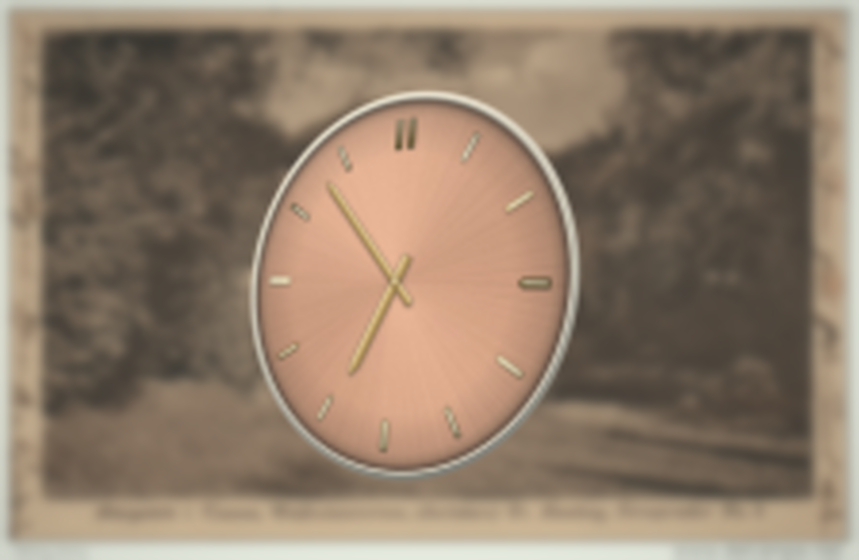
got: 6h53
